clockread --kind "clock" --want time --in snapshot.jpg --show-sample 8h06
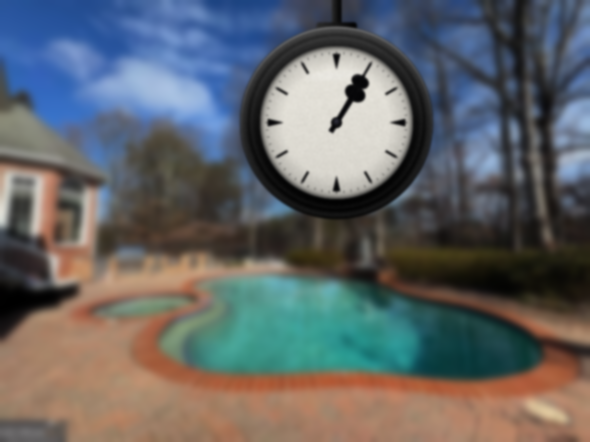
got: 1h05
